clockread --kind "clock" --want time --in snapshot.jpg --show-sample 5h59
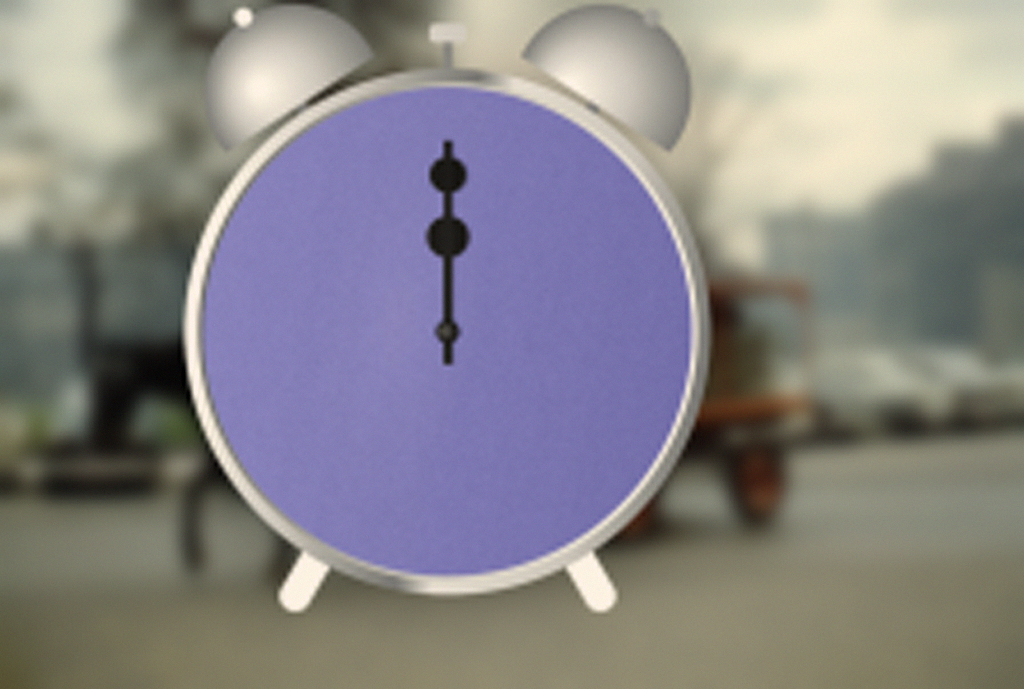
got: 12h00
